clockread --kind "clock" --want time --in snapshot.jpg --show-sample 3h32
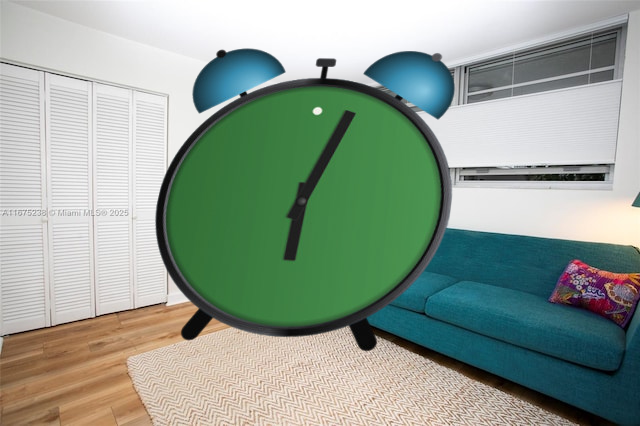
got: 6h03
